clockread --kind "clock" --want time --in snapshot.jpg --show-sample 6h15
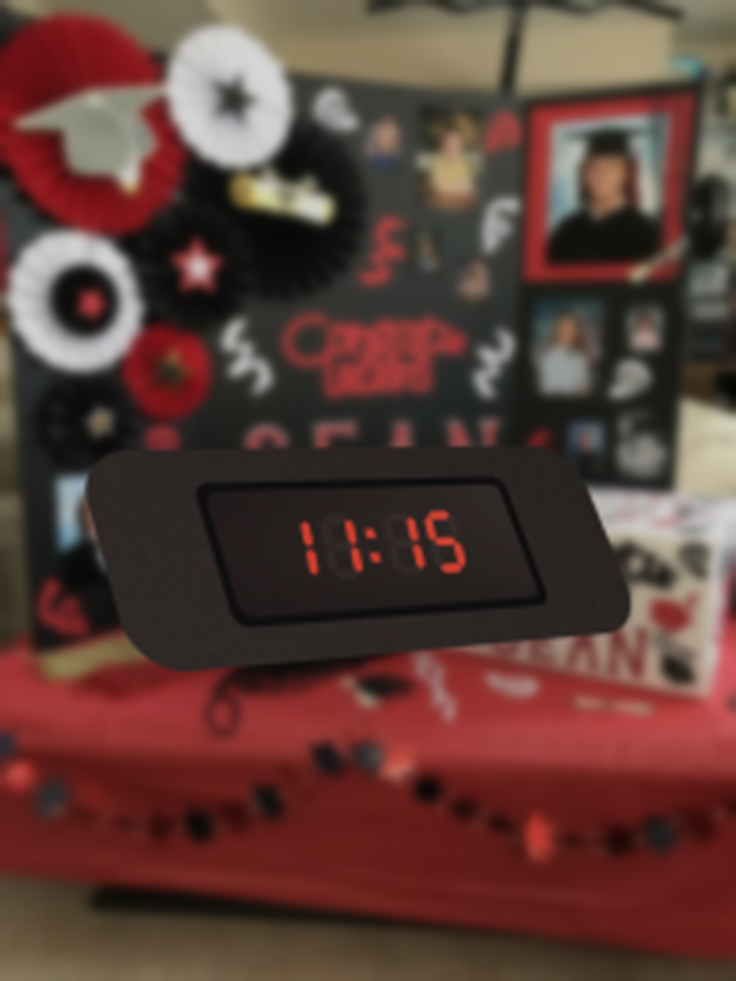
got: 11h15
